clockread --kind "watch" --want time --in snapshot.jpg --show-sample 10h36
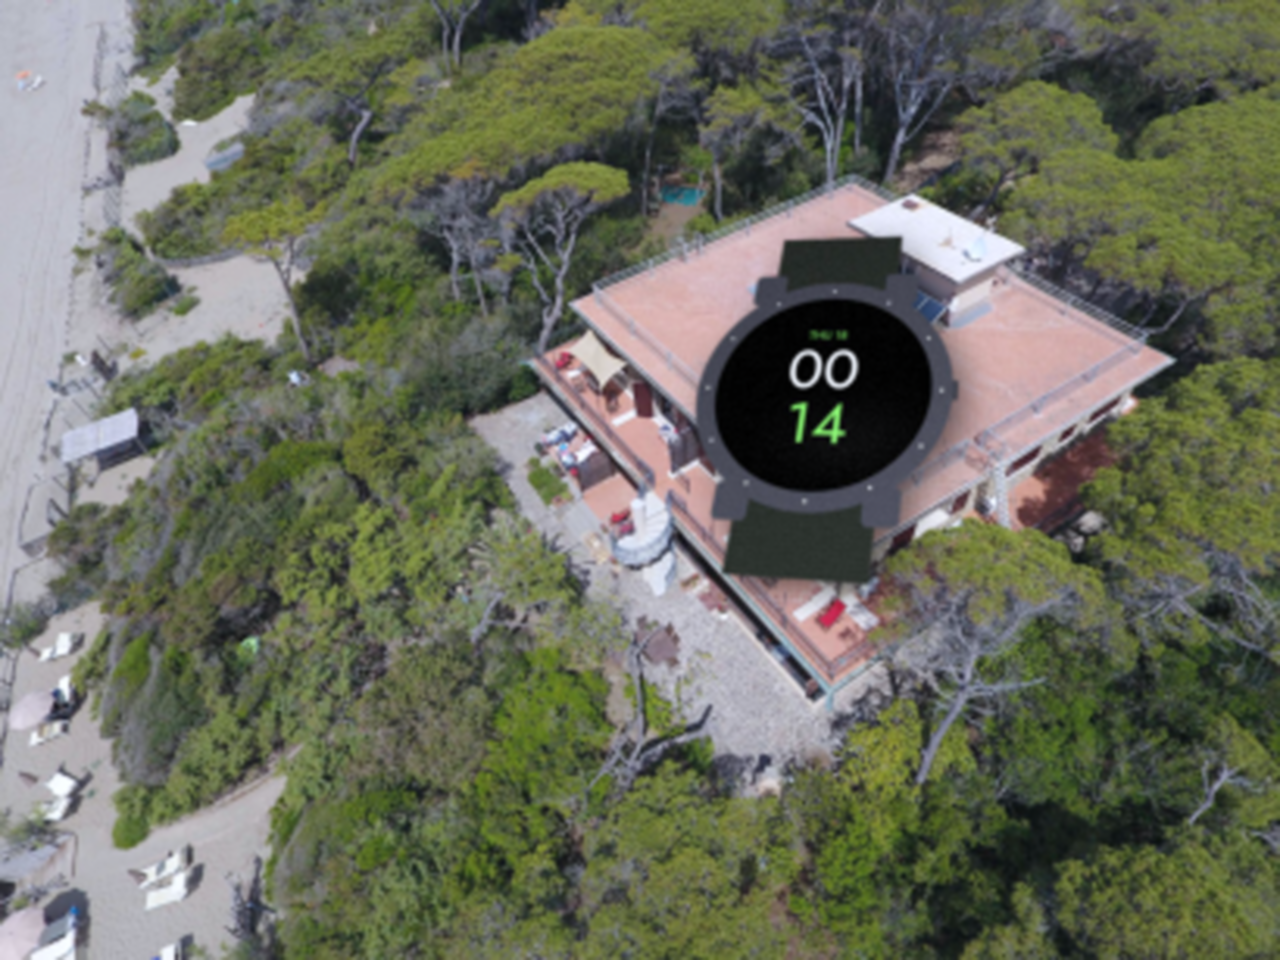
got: 0h14
